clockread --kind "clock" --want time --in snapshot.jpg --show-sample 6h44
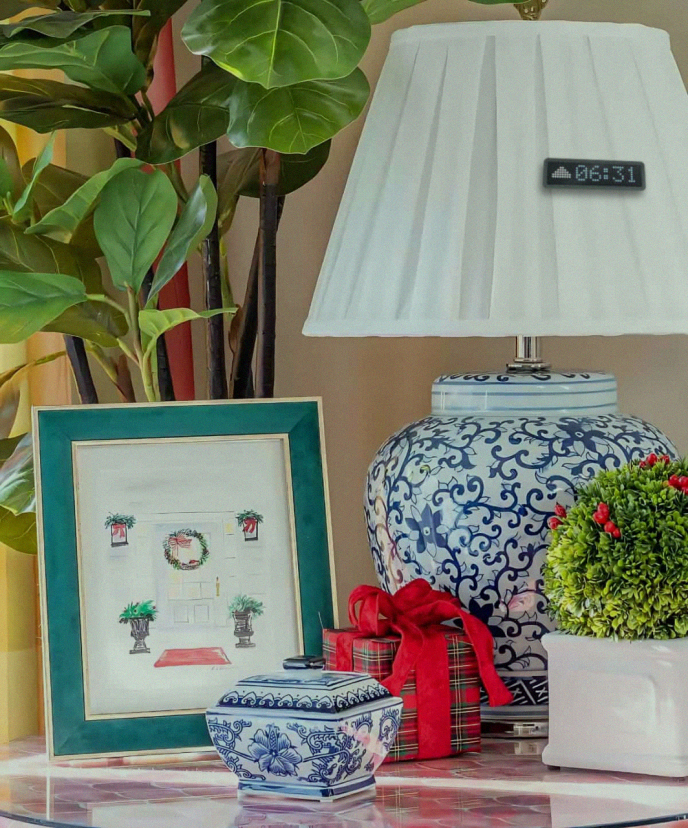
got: 6h31
